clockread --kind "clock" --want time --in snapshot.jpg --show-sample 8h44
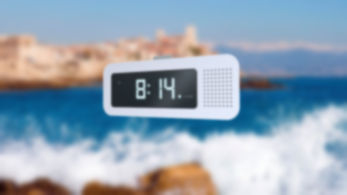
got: 8h14
